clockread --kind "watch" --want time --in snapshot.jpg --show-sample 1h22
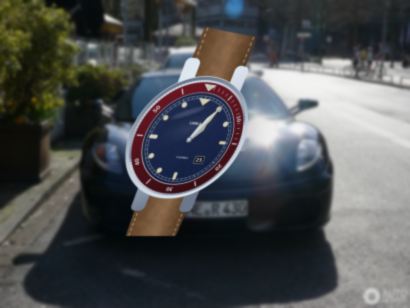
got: 1h05
